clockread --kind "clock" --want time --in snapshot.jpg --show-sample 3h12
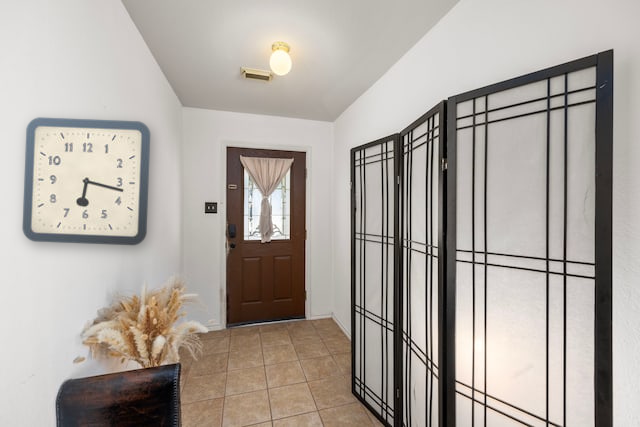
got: 6h17
